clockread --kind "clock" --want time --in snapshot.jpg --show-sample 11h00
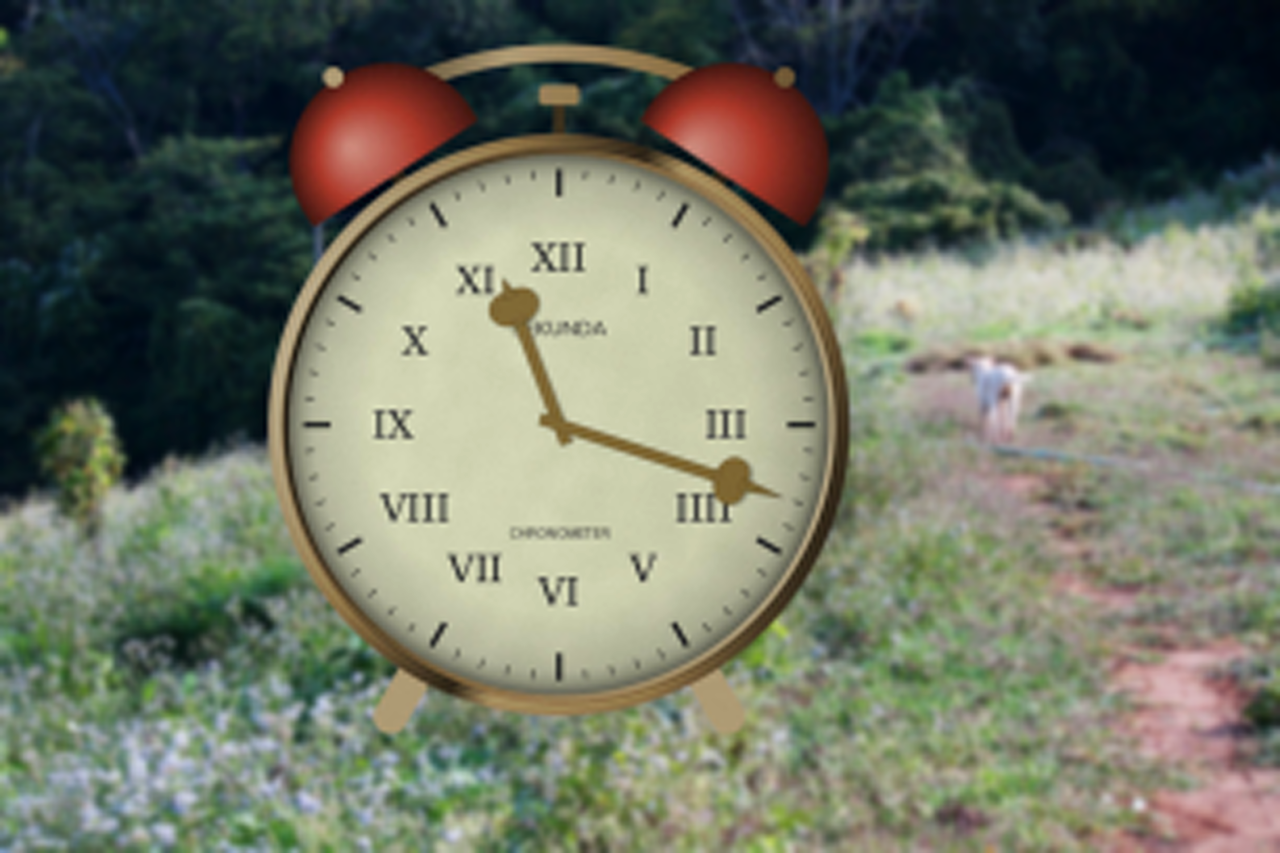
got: 11h18
